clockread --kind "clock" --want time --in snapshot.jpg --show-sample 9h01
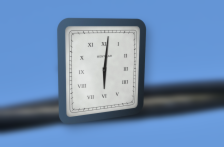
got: 6h01
